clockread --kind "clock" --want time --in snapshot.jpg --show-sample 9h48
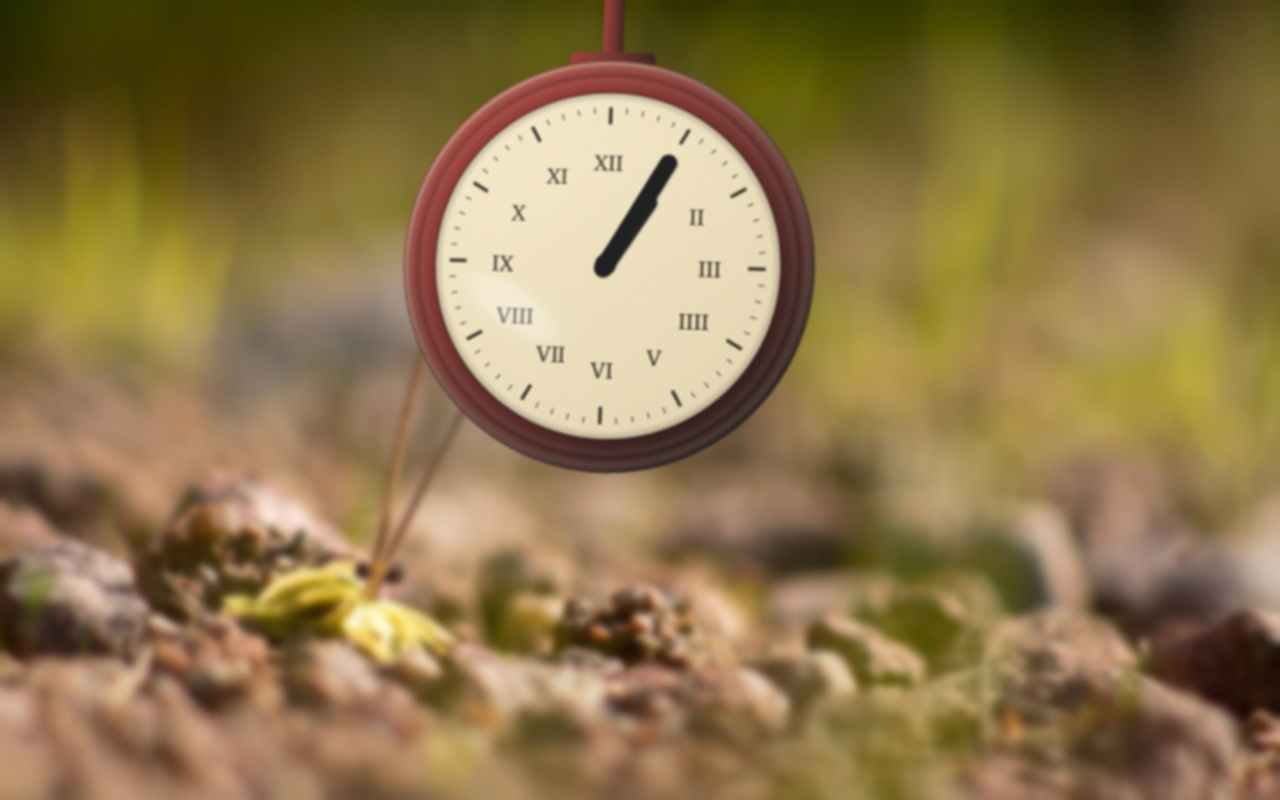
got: 1h05
